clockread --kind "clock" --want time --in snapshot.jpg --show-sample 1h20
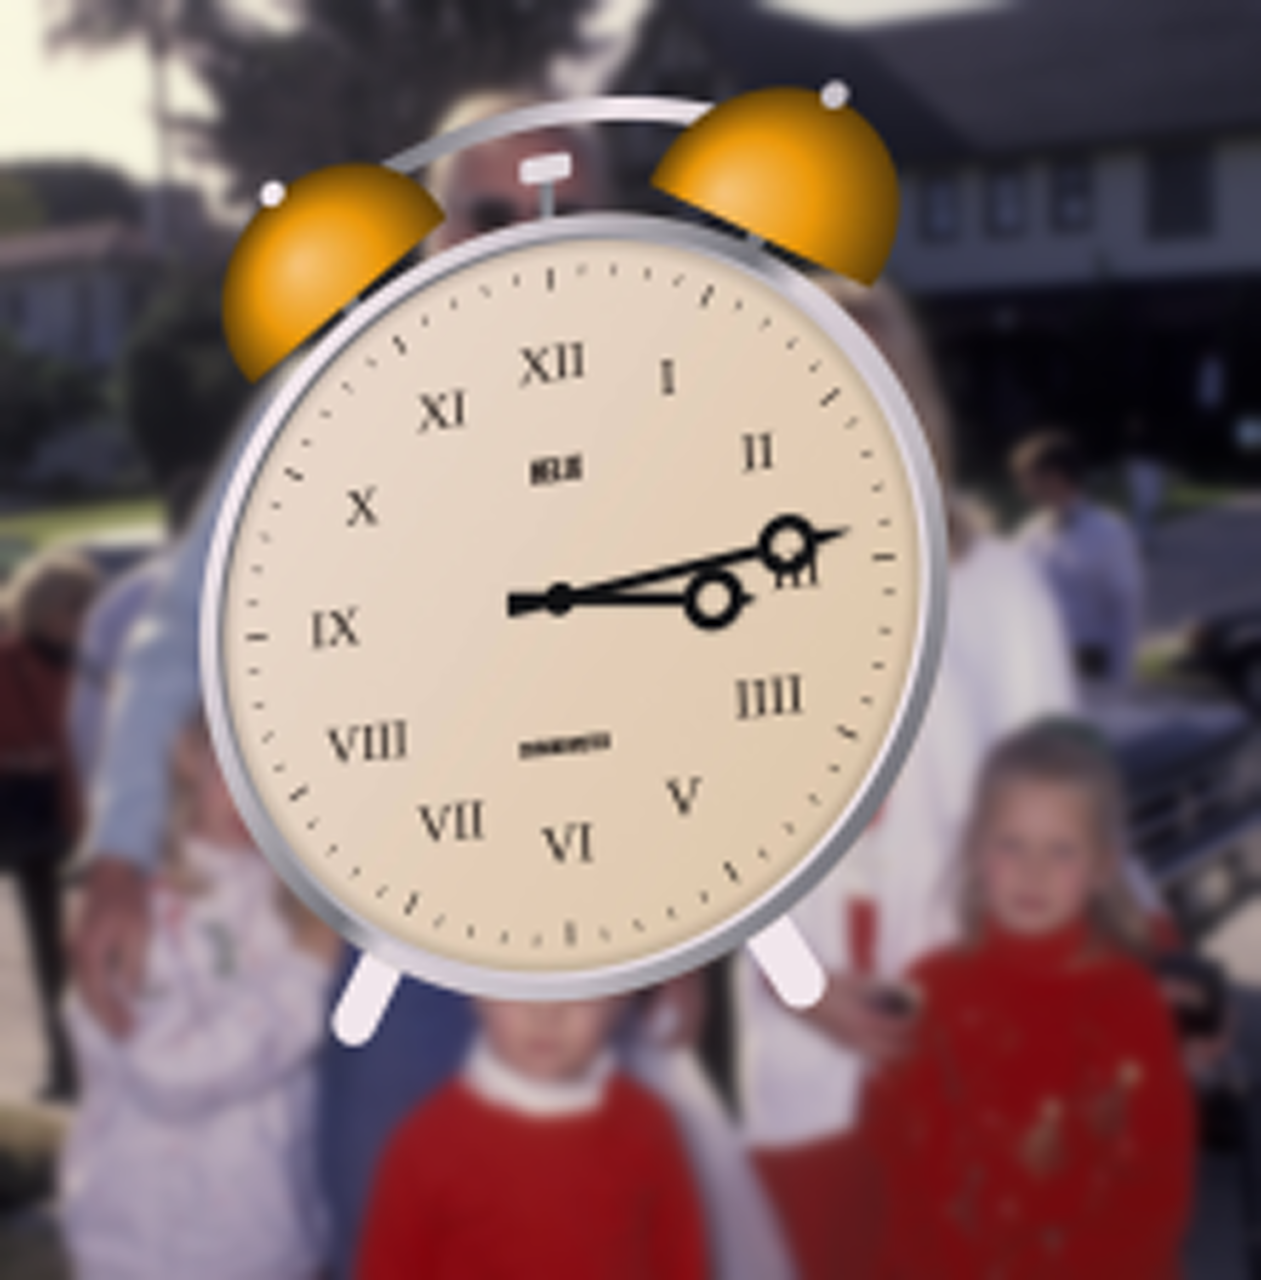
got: 3h14
